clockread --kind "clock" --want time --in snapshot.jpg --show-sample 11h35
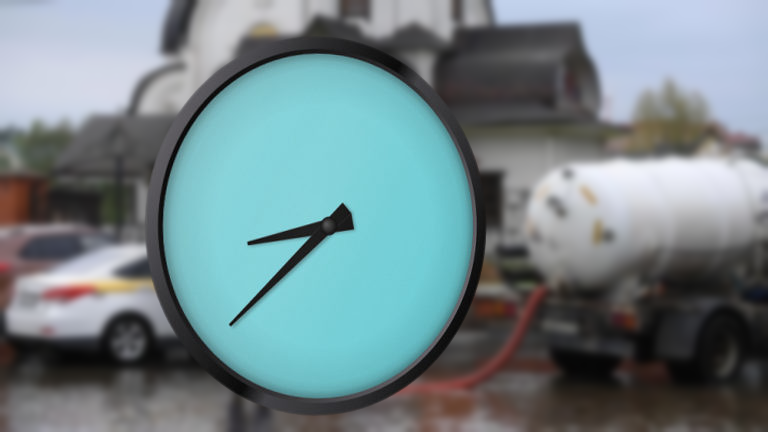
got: 8h38
